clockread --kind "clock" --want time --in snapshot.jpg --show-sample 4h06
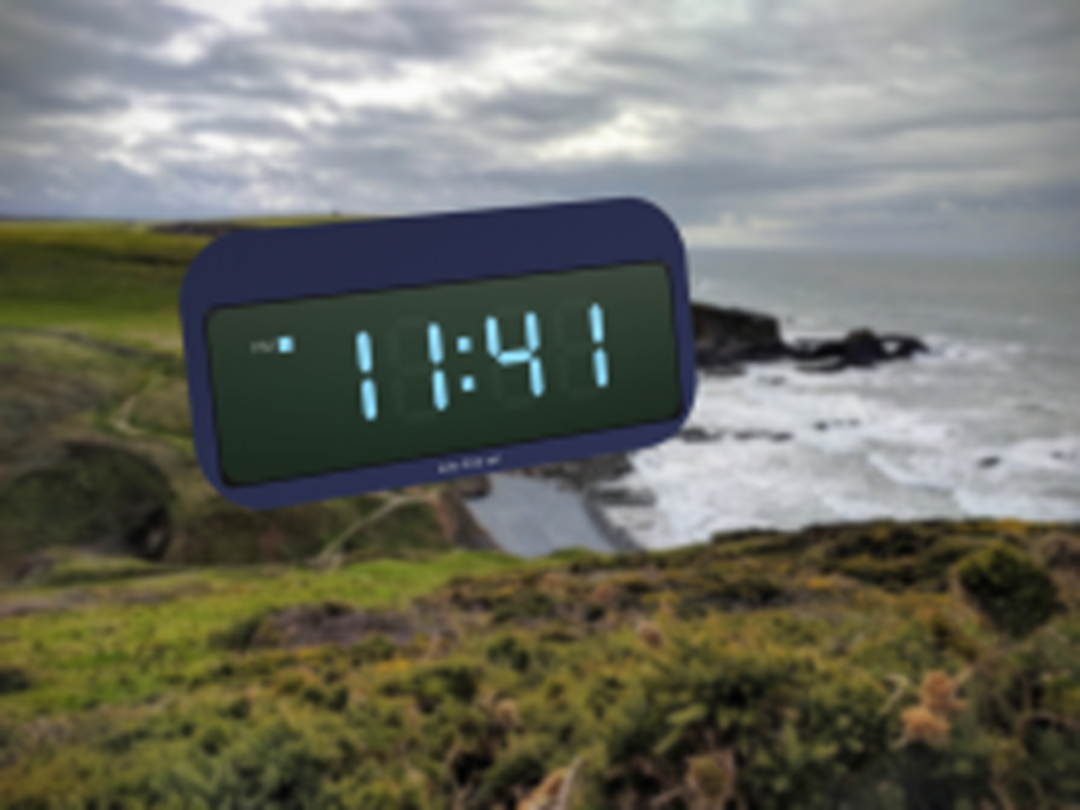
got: 11h41
